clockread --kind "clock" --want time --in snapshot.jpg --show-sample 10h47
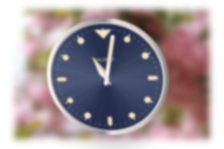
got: 11h02
